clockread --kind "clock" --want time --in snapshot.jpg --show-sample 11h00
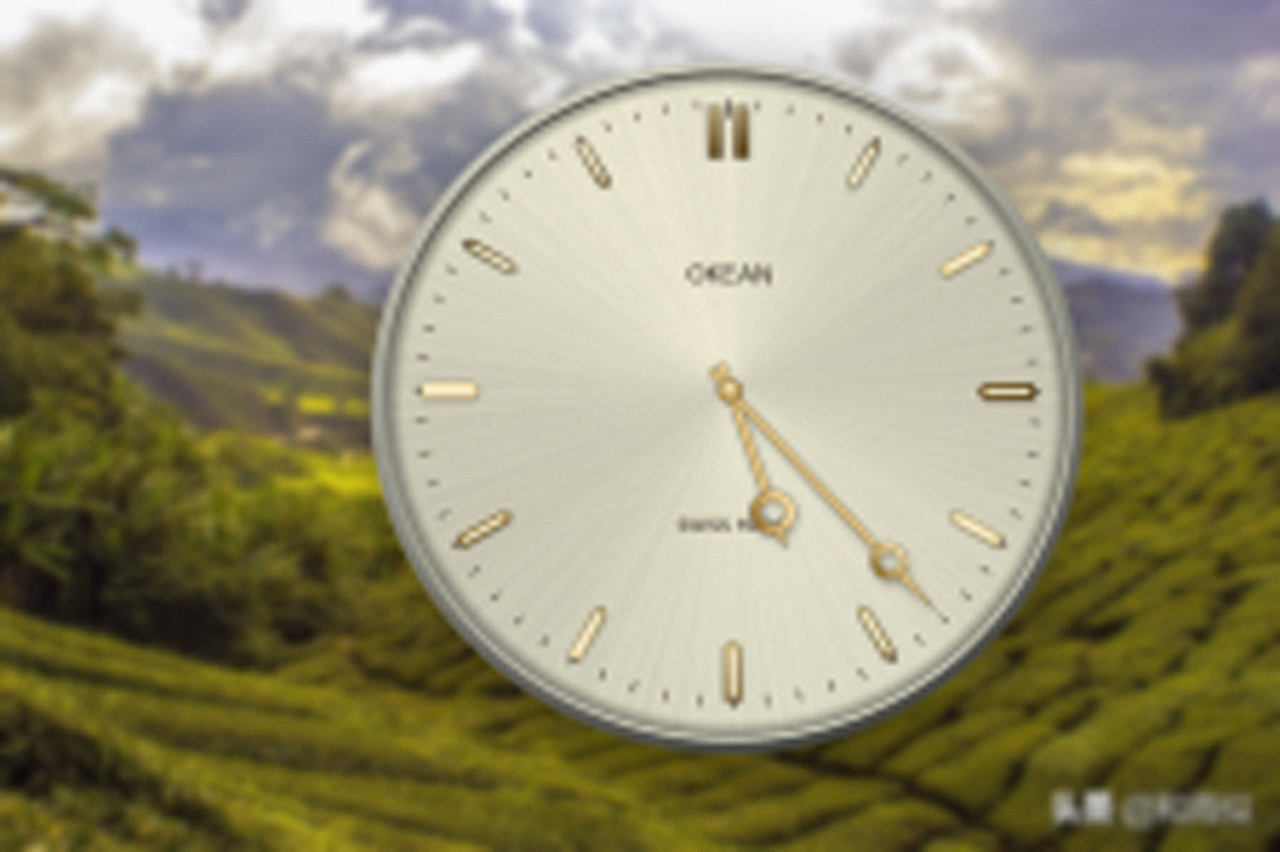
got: 5h23
